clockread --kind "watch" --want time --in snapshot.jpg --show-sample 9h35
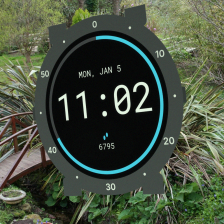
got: 11h02
